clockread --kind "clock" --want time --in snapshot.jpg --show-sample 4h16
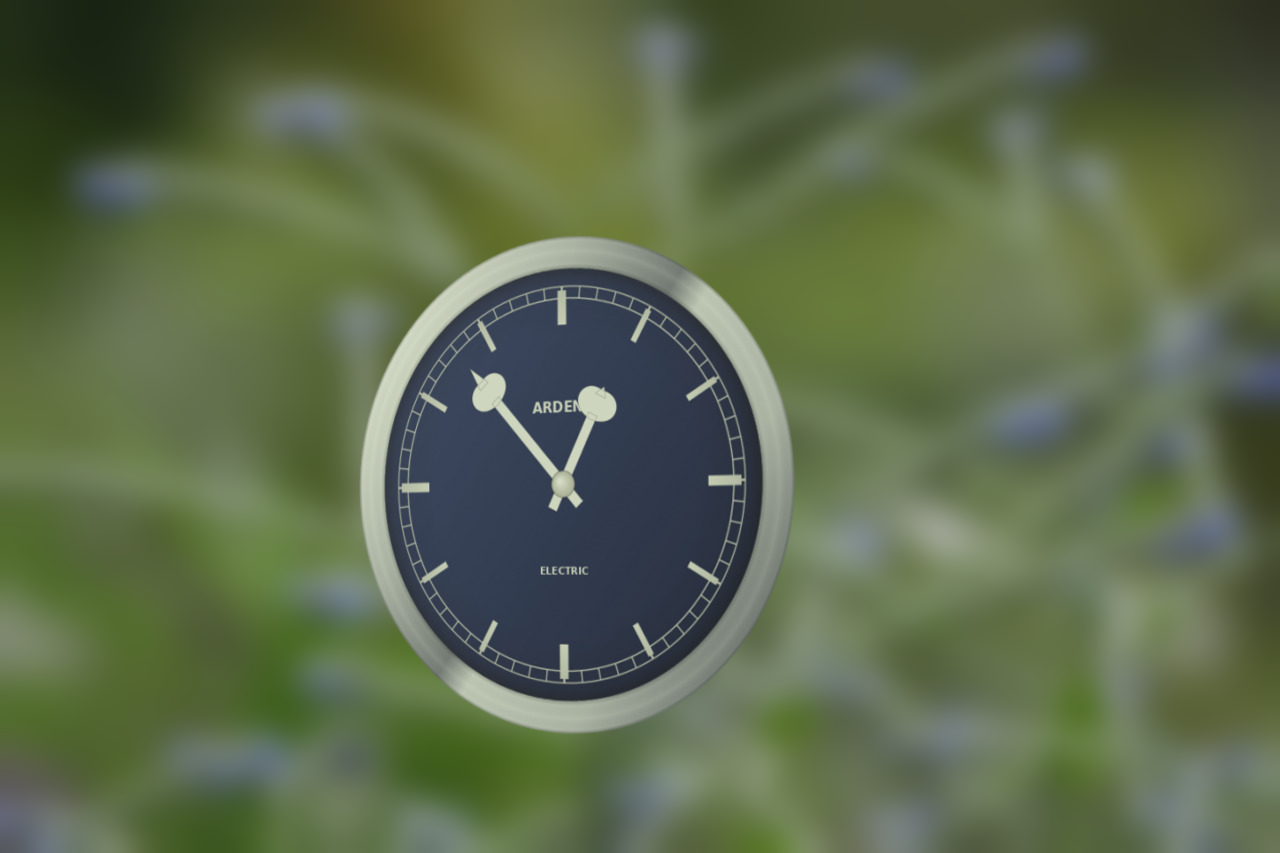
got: 12h53
